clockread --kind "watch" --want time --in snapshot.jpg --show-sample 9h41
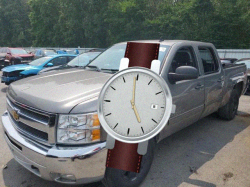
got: 4h59
